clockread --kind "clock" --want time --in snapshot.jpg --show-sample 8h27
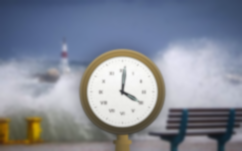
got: 4h01
